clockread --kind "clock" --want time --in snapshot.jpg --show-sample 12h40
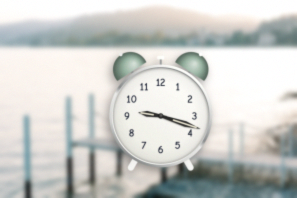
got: 9h18
